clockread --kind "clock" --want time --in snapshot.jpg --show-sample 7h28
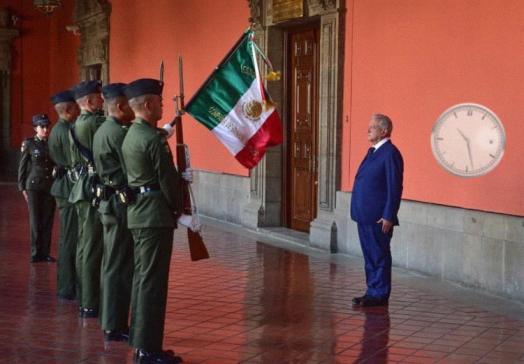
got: 10h28
